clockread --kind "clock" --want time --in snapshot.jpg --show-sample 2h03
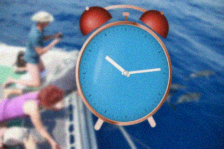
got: 10h14
